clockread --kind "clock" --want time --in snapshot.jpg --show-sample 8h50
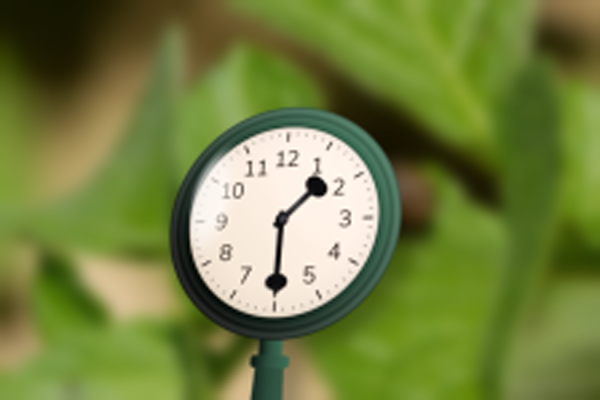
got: 1h30
